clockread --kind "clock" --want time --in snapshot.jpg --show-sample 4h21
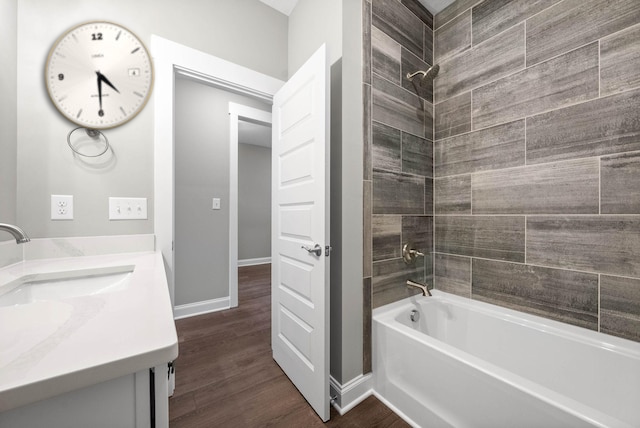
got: 4h30
